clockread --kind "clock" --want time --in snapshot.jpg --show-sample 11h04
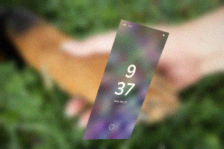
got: 9h37
